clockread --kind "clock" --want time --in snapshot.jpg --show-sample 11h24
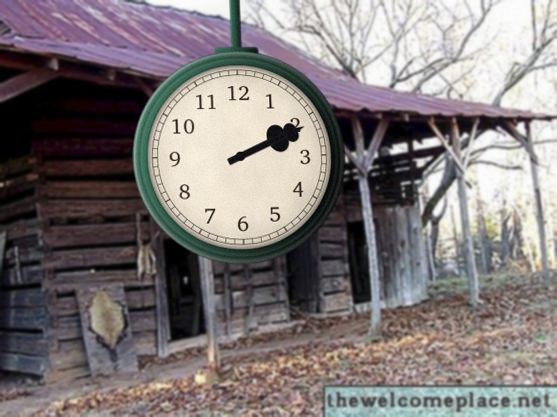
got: 2h11
